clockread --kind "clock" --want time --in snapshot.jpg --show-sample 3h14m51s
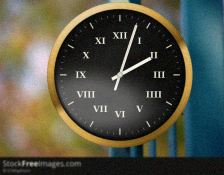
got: 2h03m03s
